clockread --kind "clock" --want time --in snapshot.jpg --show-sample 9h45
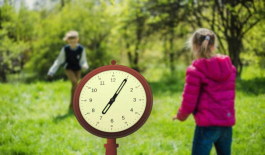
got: 7h05
